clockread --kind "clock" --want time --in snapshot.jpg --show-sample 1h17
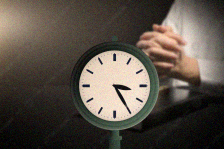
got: 3h25
